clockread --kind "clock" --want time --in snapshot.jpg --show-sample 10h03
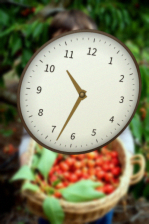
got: 10h33
